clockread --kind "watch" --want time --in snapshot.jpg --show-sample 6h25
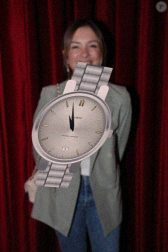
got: 10h57
